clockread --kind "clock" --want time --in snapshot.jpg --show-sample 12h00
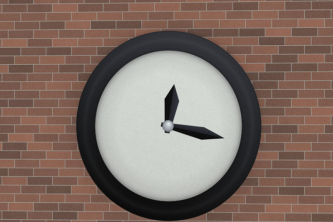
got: 12h17
